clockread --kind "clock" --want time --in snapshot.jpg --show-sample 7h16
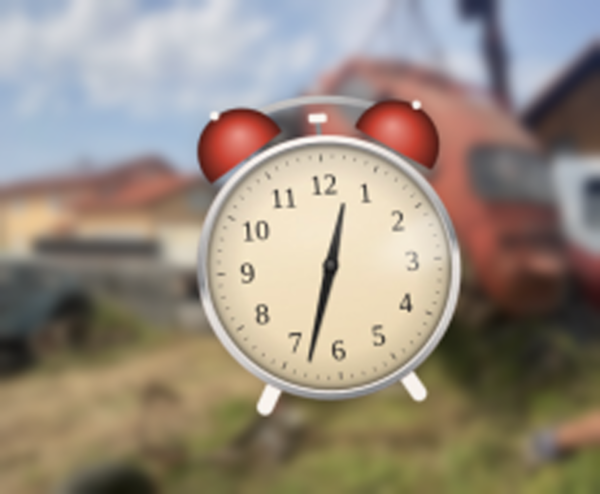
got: 12h33
